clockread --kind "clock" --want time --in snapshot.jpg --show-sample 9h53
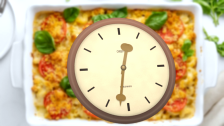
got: 12h32
